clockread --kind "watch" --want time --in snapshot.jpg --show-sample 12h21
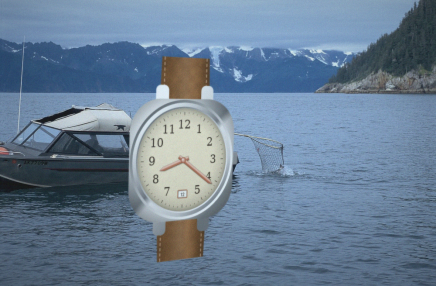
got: 8h21
